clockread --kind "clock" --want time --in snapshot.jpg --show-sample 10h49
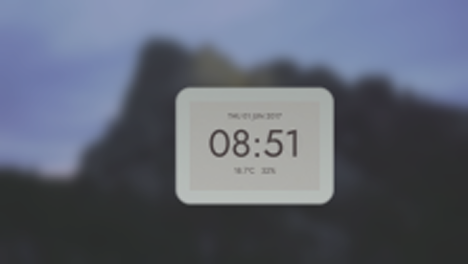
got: 8h51
